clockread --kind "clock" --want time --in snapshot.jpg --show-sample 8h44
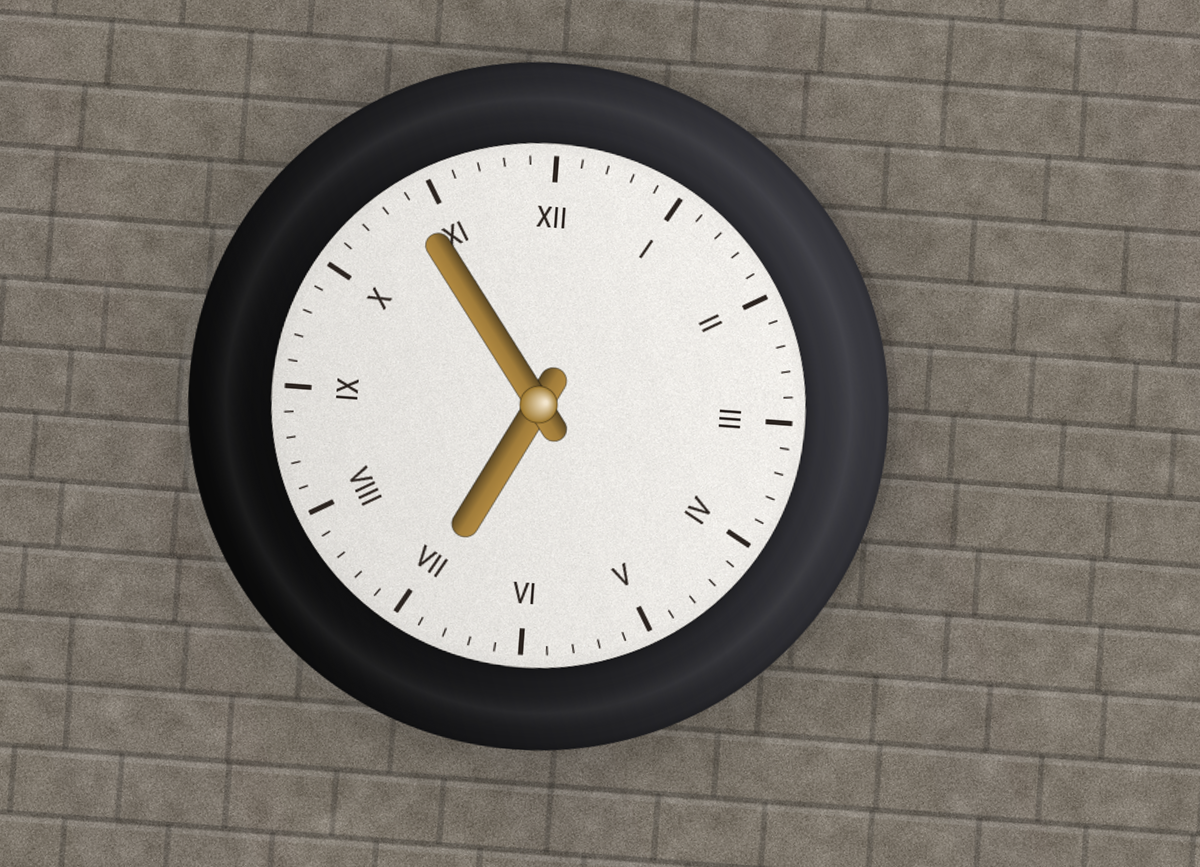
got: 6h54
